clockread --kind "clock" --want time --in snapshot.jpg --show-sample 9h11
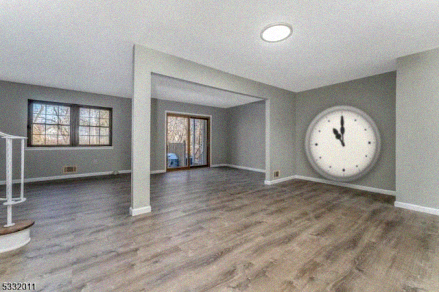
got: 11h00
